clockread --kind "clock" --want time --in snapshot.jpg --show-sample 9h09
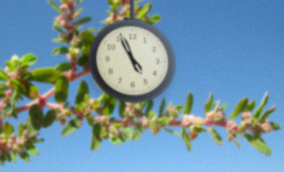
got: 4h56
